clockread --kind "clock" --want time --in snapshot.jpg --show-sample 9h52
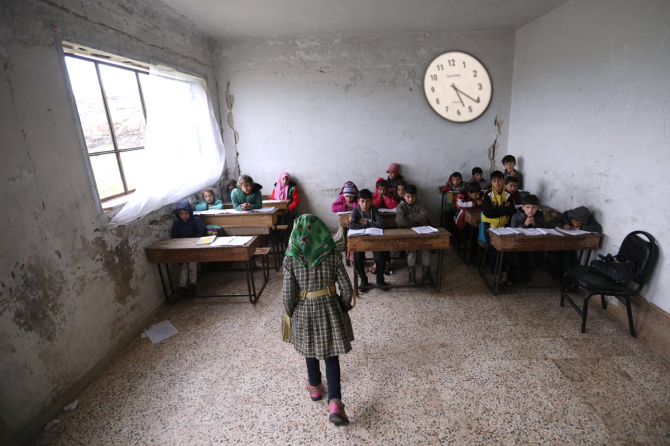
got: 5h21
